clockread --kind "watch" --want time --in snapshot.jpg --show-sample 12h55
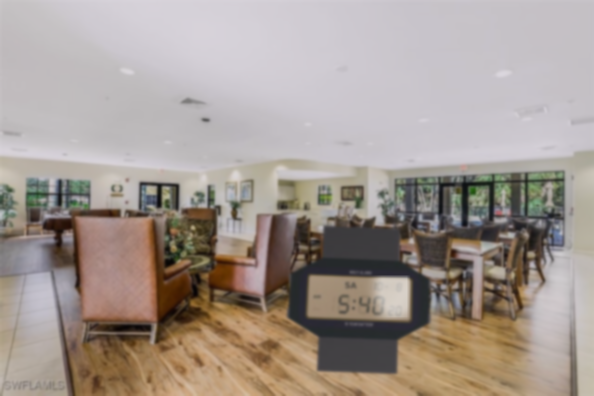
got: 5h40
